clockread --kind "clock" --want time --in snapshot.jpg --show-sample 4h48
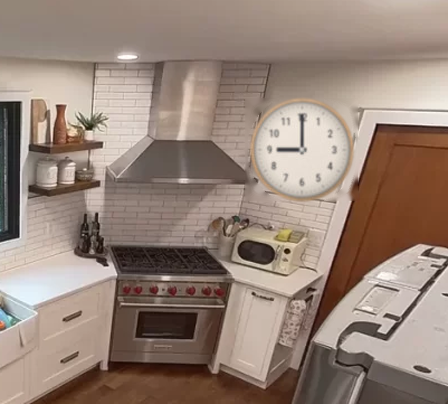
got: 9h00
